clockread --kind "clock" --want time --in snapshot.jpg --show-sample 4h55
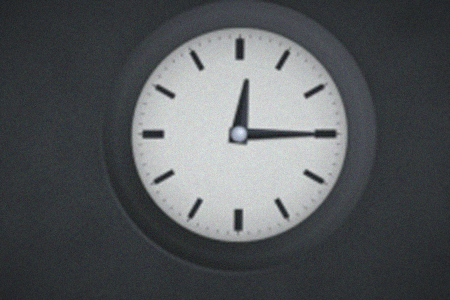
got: 12h15
